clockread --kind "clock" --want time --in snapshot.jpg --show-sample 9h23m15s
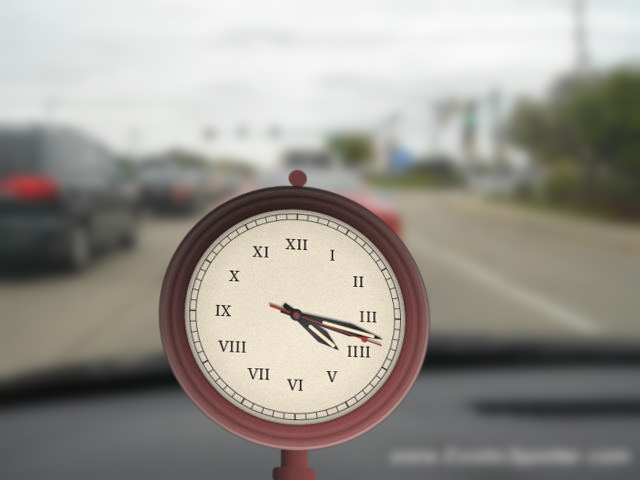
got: 4h17m18s
